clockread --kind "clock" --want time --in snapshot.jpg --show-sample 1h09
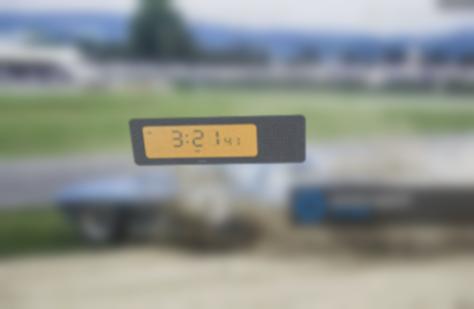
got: 3h21
